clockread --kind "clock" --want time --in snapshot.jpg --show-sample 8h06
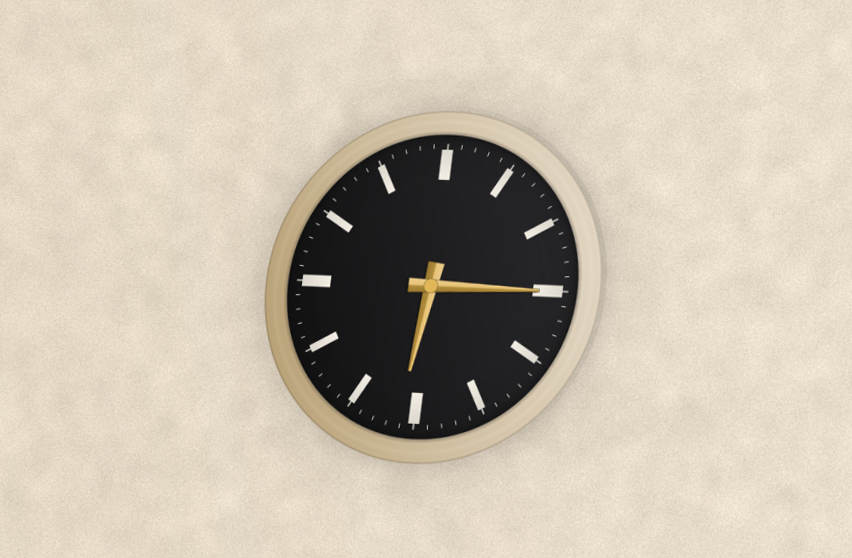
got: 6h15
